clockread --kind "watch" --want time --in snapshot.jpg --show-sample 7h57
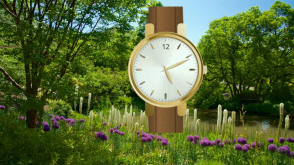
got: 5h11
